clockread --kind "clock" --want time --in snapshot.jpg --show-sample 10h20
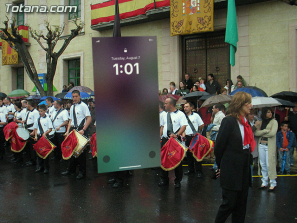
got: 1h01
